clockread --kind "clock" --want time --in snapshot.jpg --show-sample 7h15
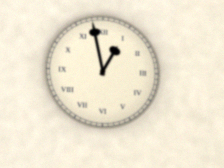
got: 12h58
